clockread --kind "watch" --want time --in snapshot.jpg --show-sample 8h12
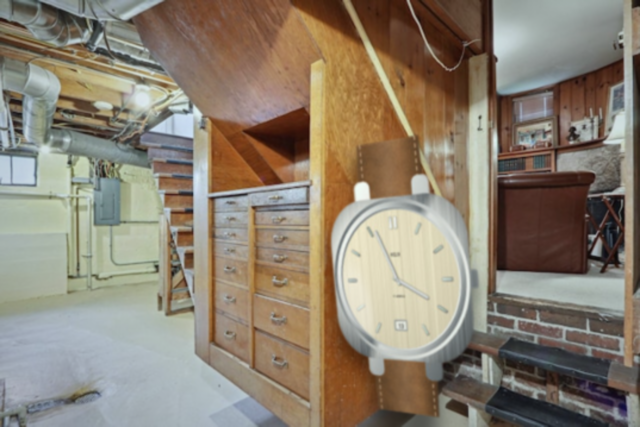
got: 3h56
